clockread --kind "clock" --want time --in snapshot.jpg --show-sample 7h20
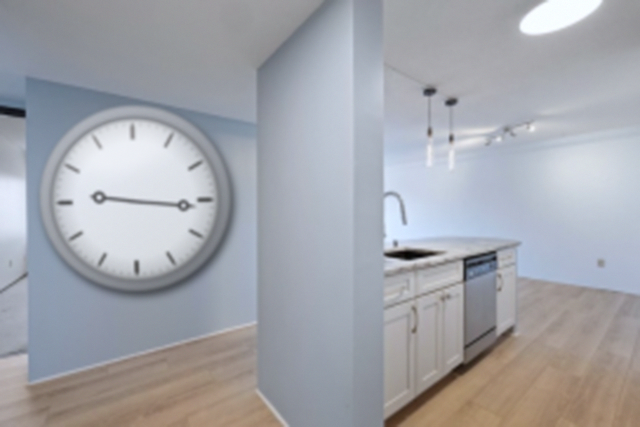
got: 9h16
